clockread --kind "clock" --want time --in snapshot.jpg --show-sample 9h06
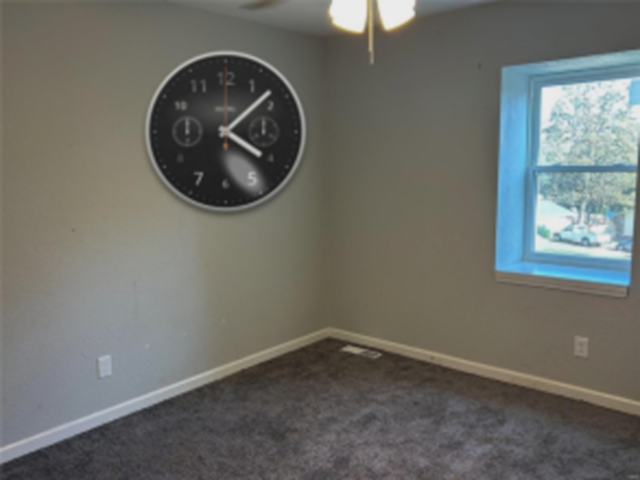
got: 4h08
